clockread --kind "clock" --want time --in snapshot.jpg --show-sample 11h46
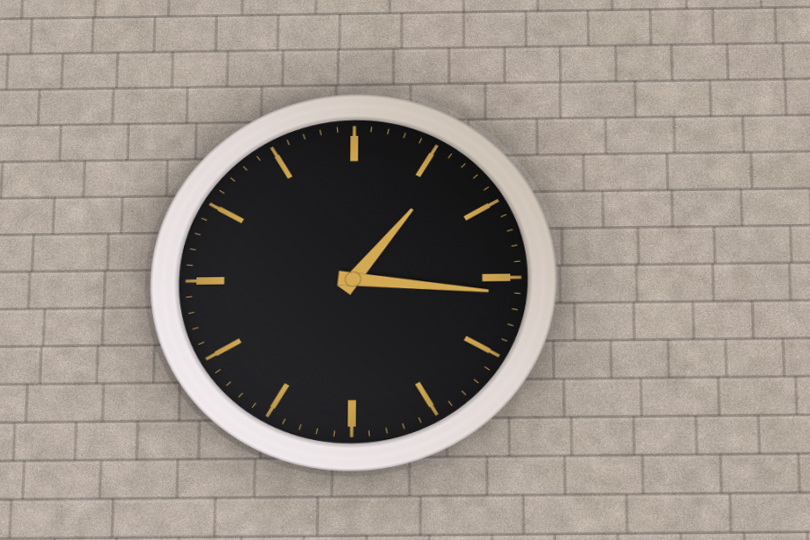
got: 1h16
